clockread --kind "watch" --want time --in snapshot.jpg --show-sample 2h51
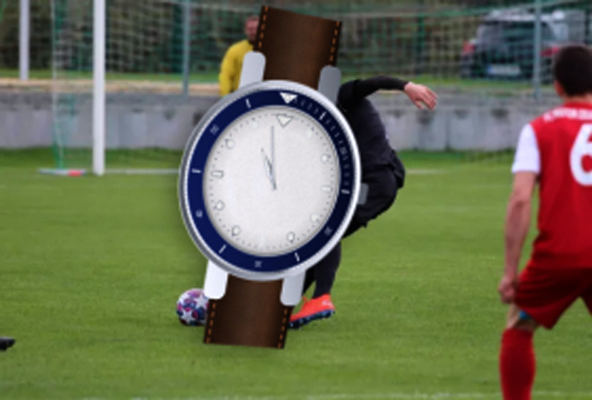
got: 10h58
